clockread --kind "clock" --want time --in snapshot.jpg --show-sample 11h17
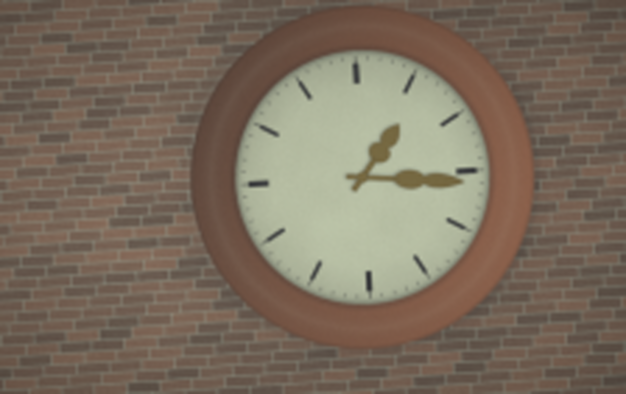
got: 1h16
